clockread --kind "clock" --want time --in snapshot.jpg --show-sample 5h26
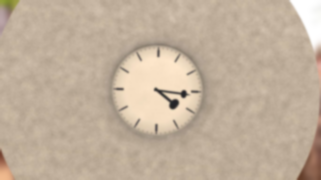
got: 4h16
